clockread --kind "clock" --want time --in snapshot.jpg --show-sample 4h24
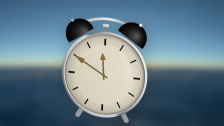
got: 11h50
